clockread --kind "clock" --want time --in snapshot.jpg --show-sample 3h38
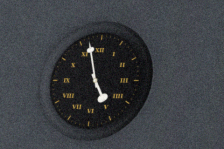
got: 4h57
